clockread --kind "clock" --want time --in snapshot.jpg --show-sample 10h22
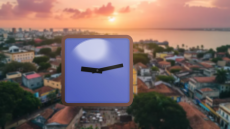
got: 9h13
